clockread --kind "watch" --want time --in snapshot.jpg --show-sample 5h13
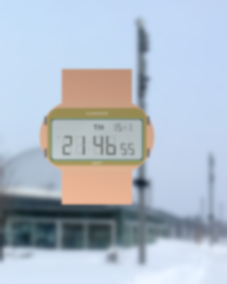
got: 21h46
